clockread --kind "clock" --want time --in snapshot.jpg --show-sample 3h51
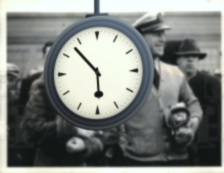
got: 5h53
